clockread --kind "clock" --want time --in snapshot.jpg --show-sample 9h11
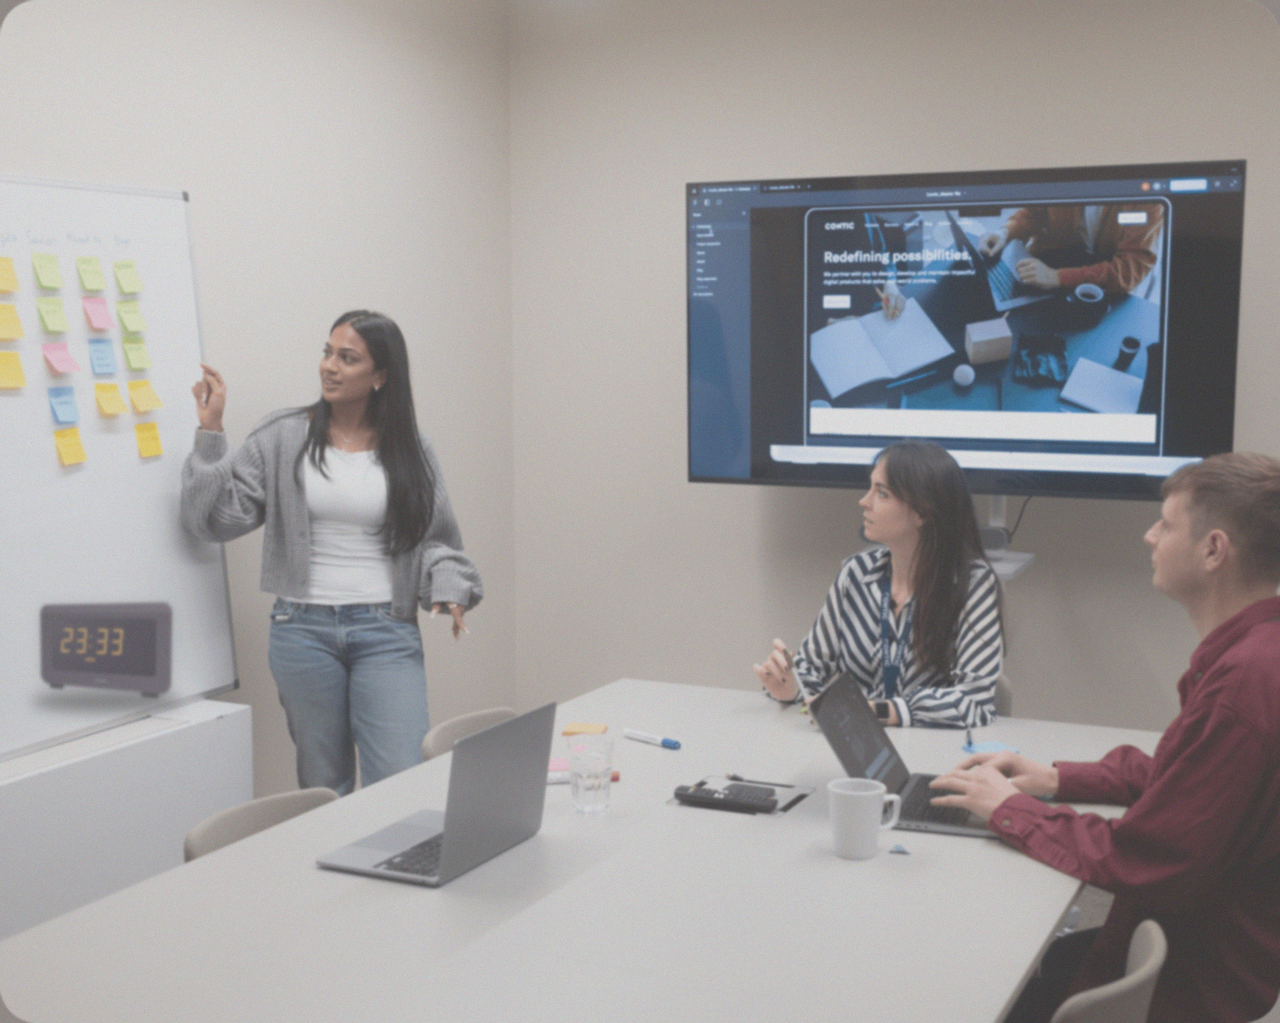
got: 23h33
